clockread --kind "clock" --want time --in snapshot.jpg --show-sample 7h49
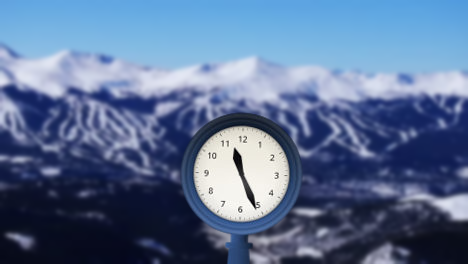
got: 11h26
